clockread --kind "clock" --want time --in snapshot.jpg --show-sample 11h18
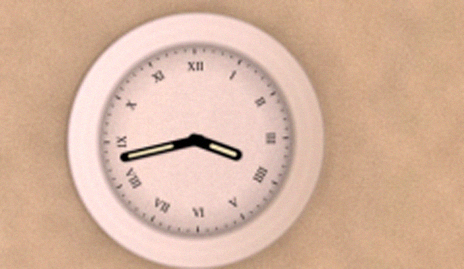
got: 3h43
